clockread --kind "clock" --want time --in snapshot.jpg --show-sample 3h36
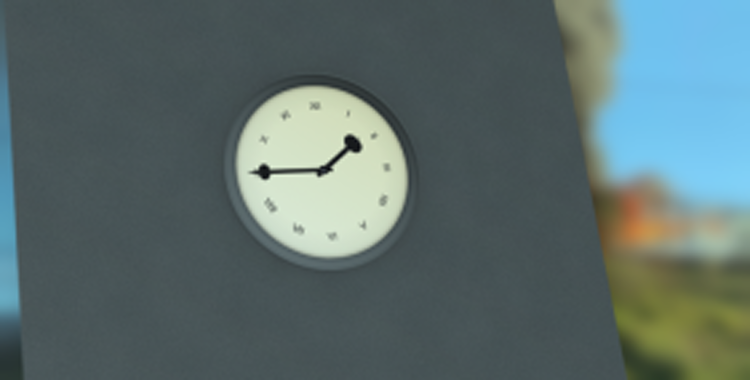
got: 1h45
